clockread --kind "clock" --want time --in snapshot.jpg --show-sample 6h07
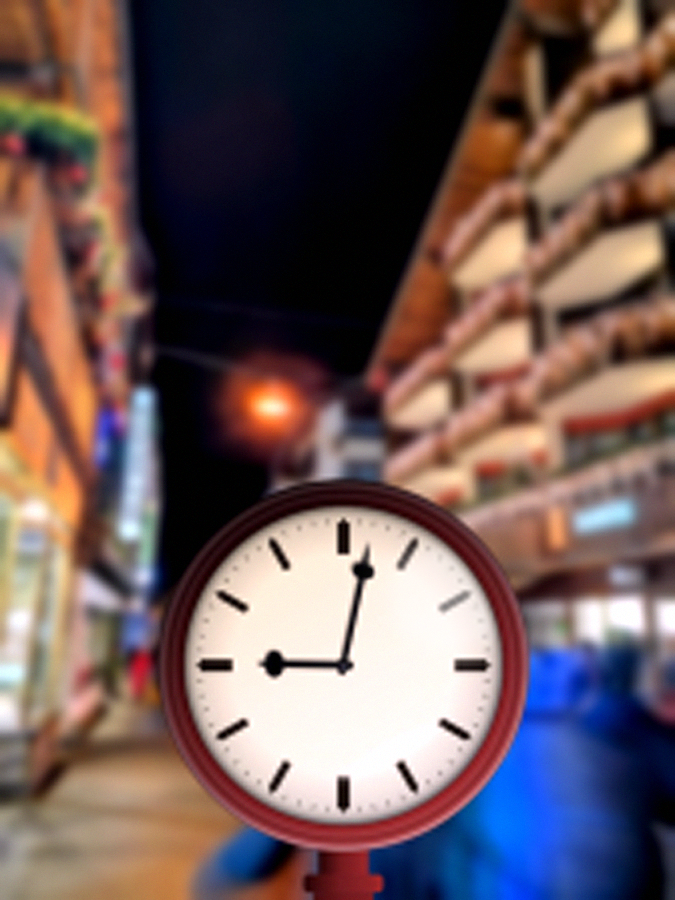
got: 9h02
